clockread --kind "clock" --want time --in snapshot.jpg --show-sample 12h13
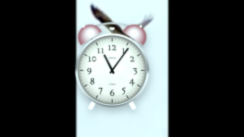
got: 11h06
